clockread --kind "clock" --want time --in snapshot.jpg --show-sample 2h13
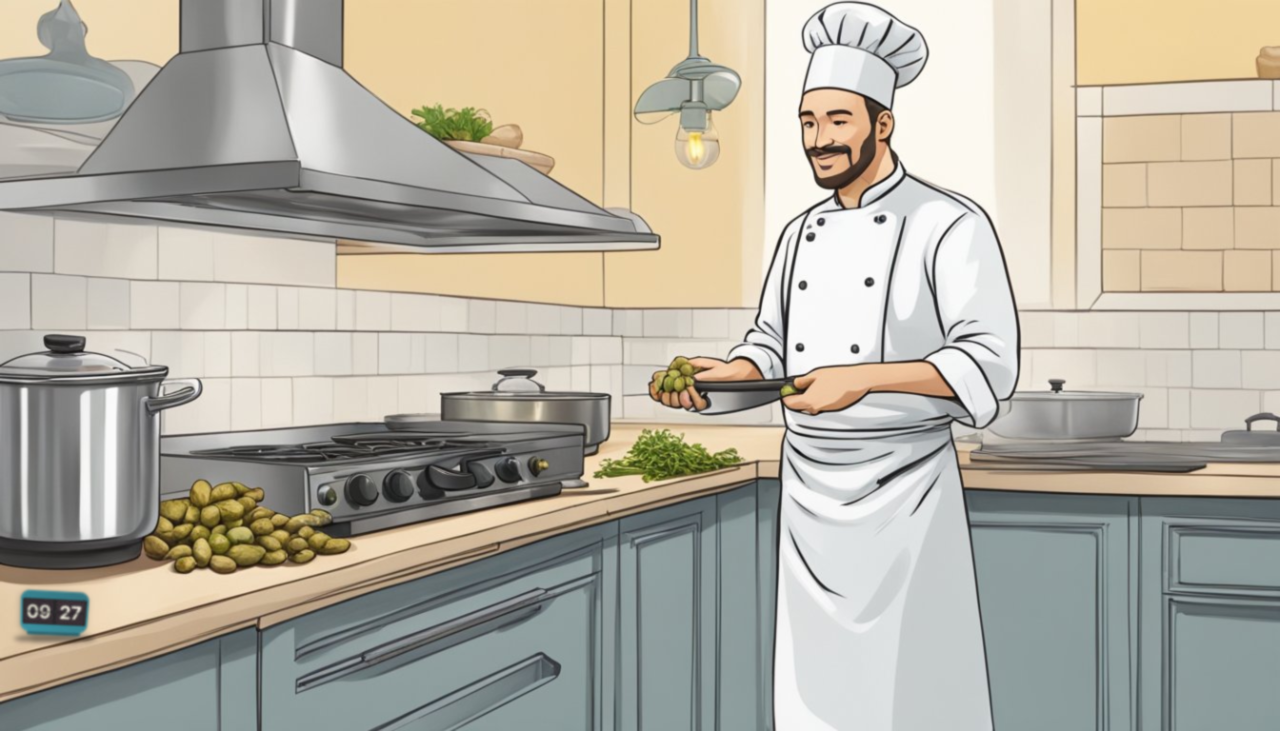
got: 9h27
